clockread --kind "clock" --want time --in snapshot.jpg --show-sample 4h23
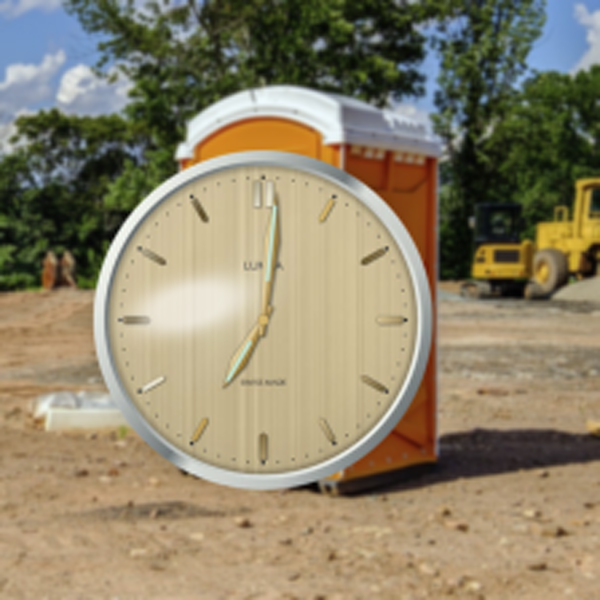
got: 7h01
